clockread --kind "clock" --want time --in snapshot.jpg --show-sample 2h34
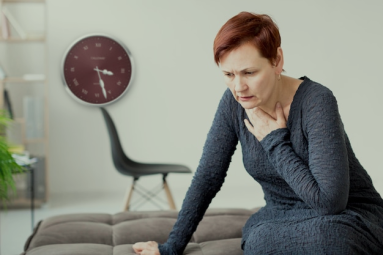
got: 3h27
